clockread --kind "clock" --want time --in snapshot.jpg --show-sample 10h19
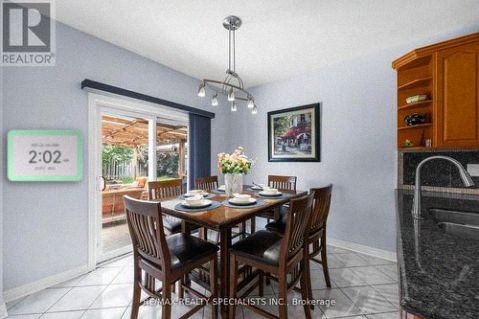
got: 2h02
